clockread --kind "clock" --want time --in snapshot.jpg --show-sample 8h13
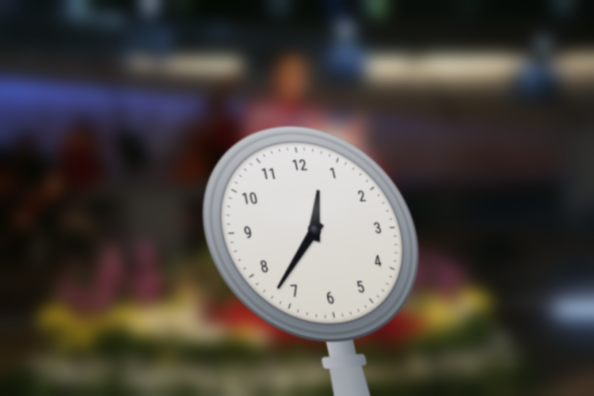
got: 12h37
